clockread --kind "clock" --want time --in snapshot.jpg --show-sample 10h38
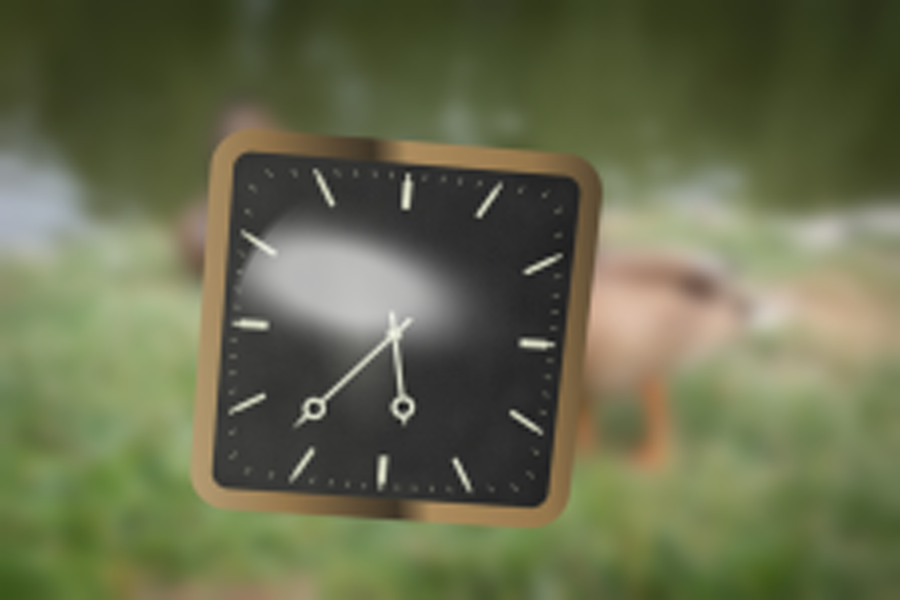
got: 5h37
